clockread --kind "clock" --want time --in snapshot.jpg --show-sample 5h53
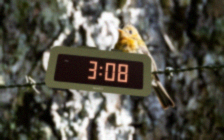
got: 3h08
